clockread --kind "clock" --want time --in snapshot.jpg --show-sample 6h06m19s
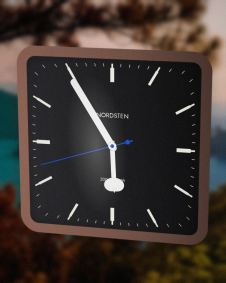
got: 5h54m42s
